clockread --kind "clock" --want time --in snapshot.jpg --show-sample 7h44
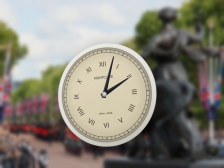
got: 2h03
